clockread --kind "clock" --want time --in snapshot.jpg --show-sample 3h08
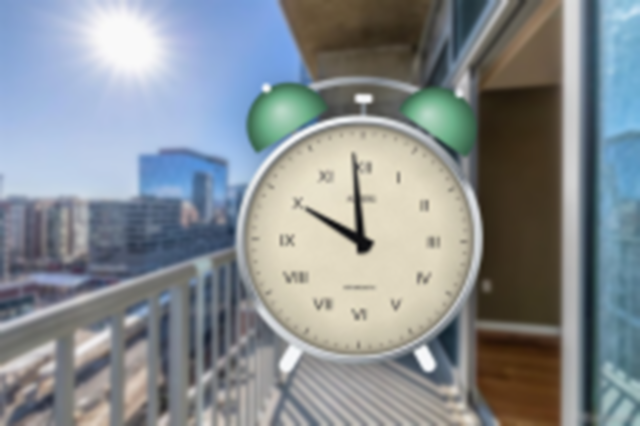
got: 9h59
